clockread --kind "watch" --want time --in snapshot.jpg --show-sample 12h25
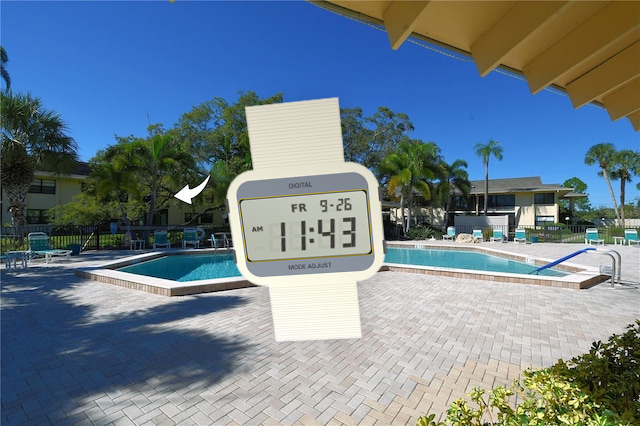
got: 11h43
